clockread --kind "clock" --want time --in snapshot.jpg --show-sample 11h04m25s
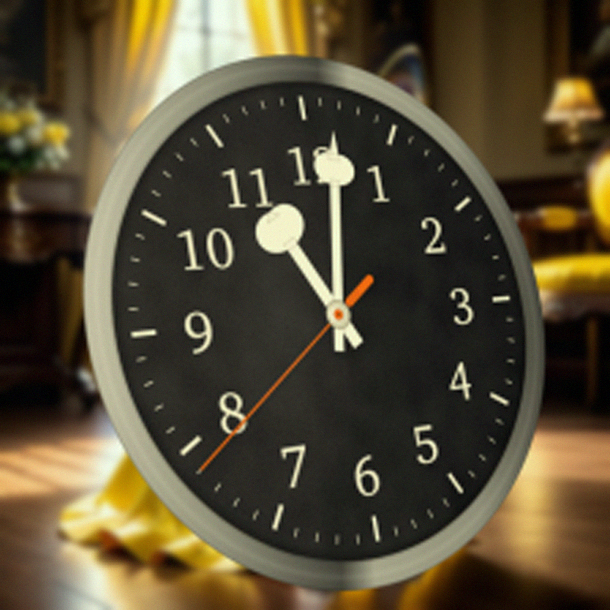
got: 11h01m39s
